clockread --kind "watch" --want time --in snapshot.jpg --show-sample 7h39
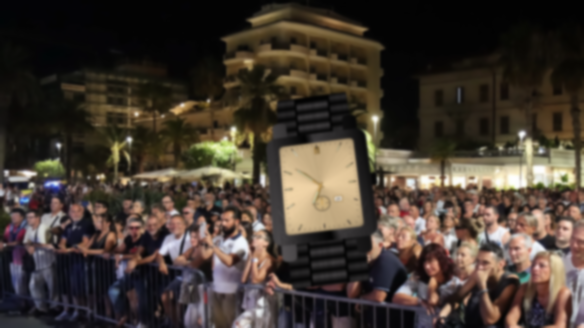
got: 6h52
